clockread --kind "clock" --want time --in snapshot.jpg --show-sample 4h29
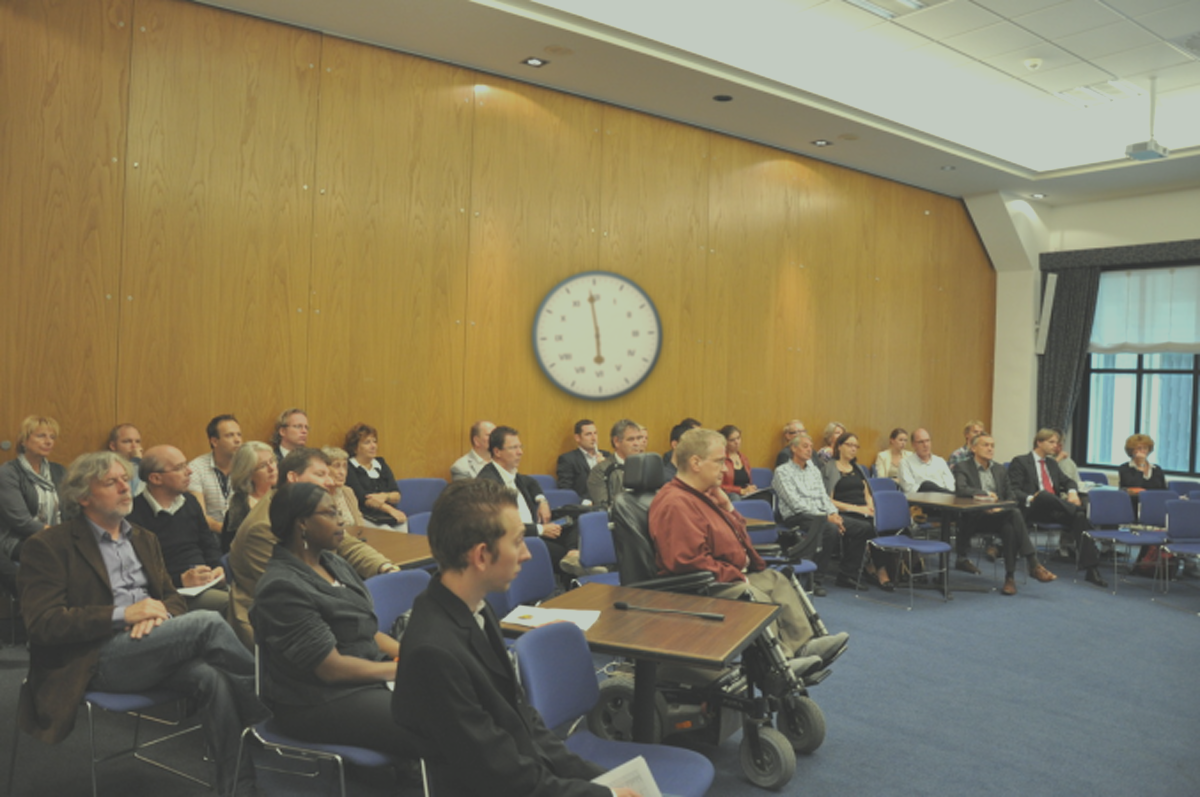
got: 5h59
